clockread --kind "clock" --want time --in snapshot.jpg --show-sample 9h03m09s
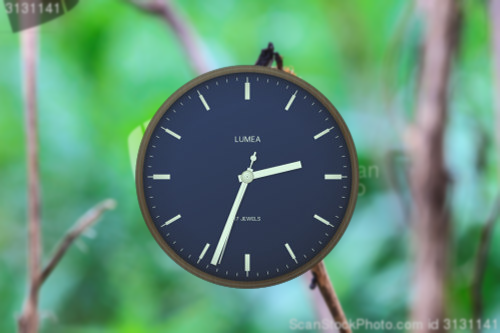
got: 2h33m33s
